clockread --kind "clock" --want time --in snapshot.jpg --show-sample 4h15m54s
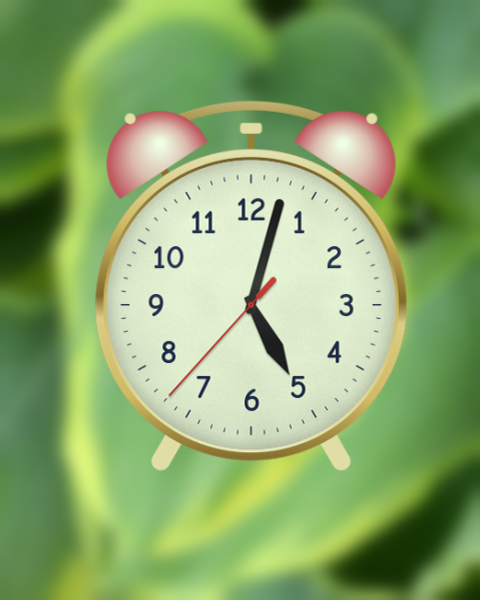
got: 5h02m37s
